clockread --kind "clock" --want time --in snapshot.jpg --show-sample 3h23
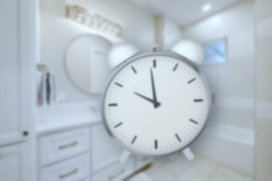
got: 9h59
